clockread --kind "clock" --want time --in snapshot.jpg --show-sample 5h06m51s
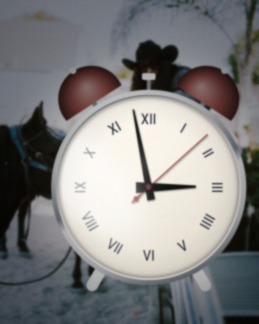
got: 2h58m08s
